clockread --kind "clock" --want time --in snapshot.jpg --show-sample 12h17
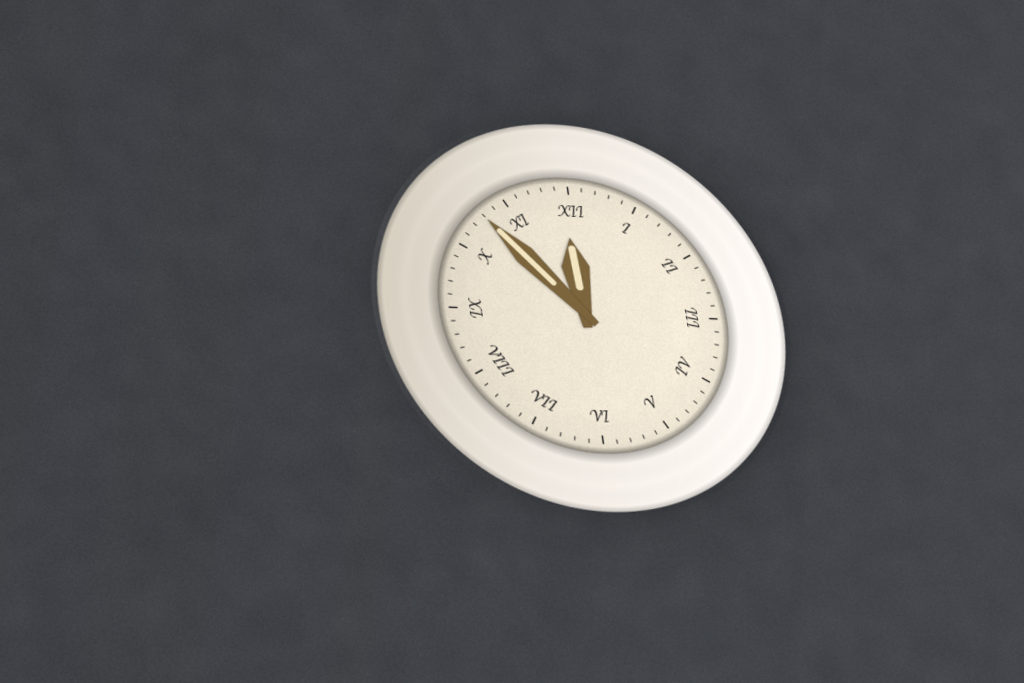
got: 11h53
